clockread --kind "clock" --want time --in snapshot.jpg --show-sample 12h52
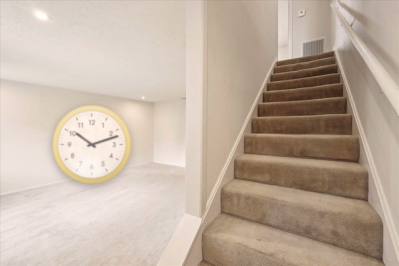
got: 10h12
